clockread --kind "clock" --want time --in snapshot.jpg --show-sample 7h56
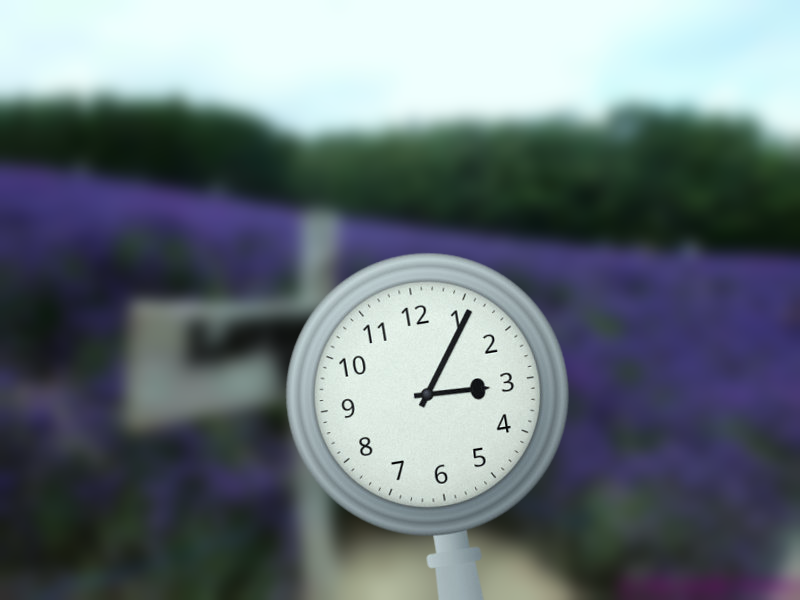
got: 3h06
